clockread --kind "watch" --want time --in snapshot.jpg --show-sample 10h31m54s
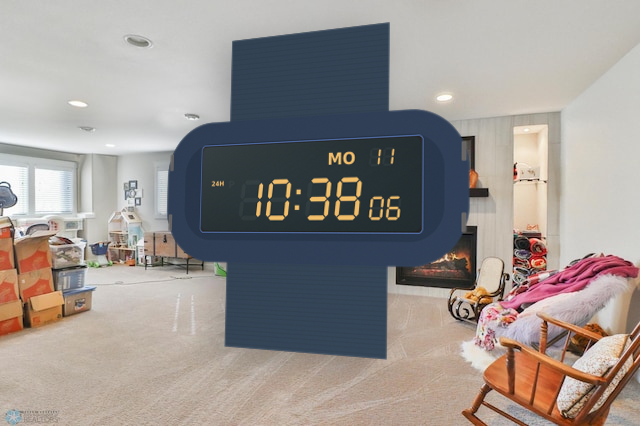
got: 10h38m06s
